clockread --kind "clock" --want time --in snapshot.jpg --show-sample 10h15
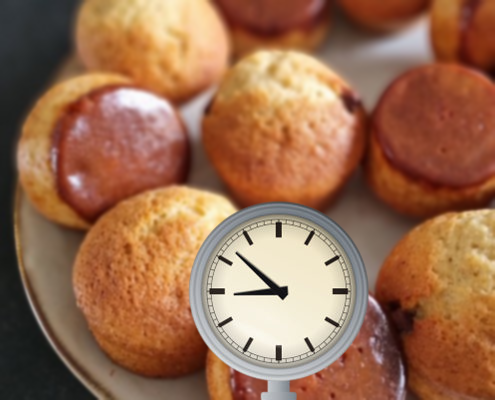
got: 8h52
